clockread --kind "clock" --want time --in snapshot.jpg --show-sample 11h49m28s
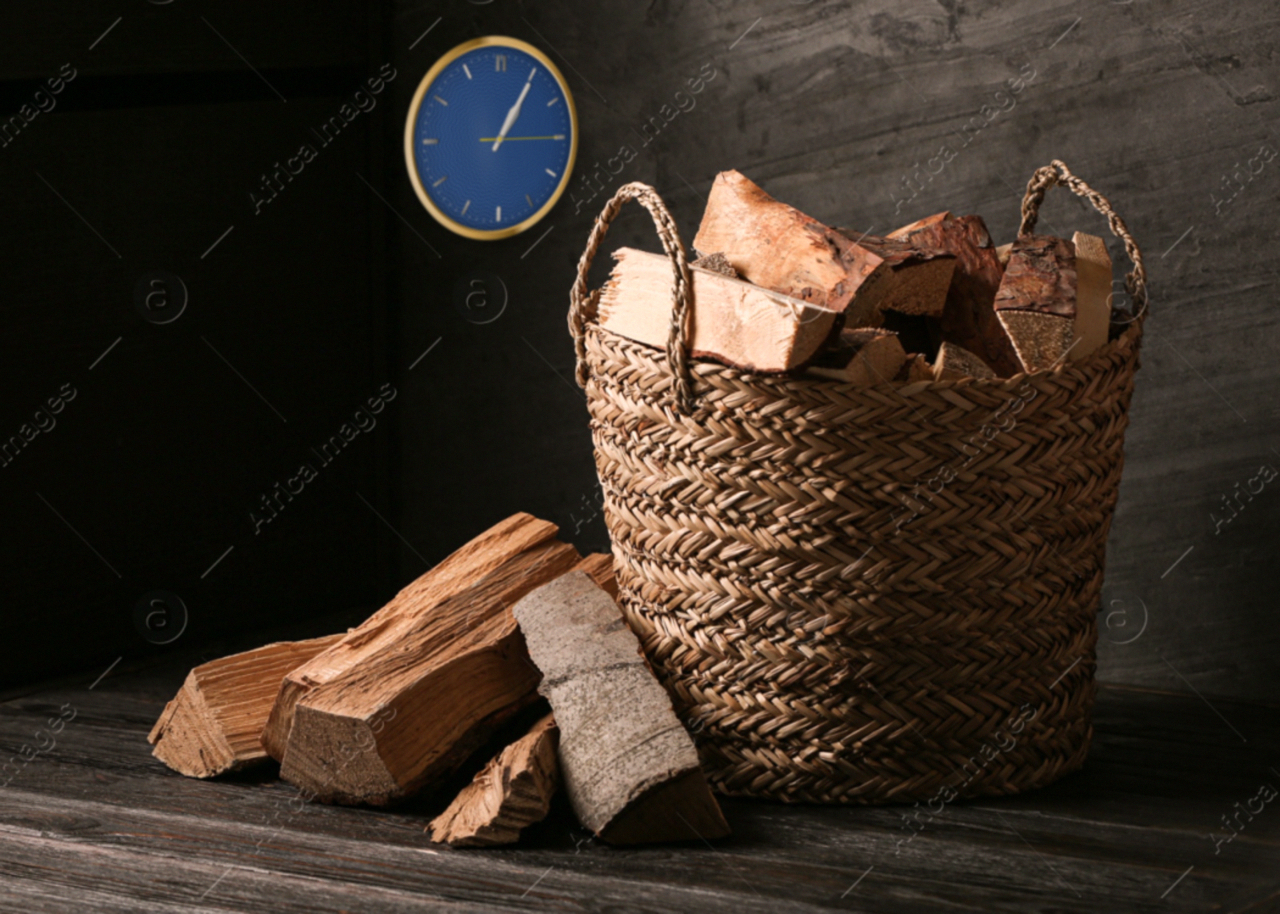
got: 1h05m15s
